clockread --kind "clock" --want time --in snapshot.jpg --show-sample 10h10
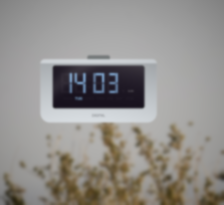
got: 14h03
